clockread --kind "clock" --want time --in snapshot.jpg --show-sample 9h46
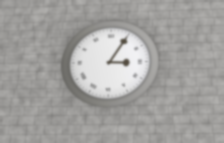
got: 3h05
